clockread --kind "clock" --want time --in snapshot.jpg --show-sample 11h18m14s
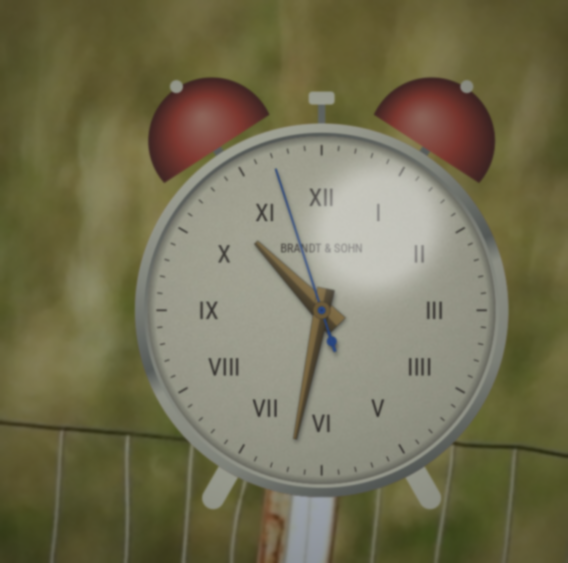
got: 10h31m57s
